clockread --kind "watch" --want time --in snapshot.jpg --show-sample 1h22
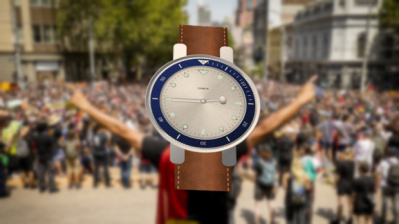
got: 2h45
